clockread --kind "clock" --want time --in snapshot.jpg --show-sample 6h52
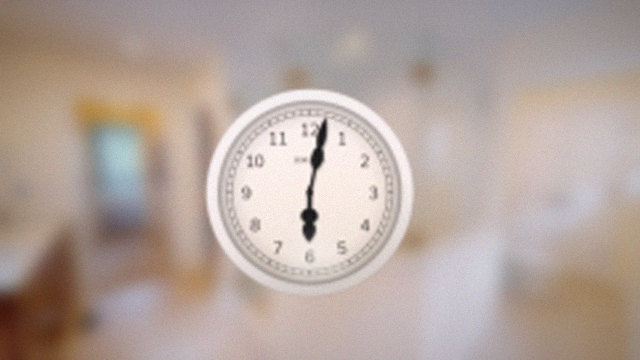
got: 6h02
